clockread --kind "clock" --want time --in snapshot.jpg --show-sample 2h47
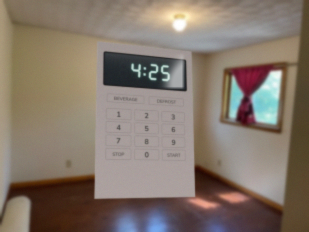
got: 4h25
